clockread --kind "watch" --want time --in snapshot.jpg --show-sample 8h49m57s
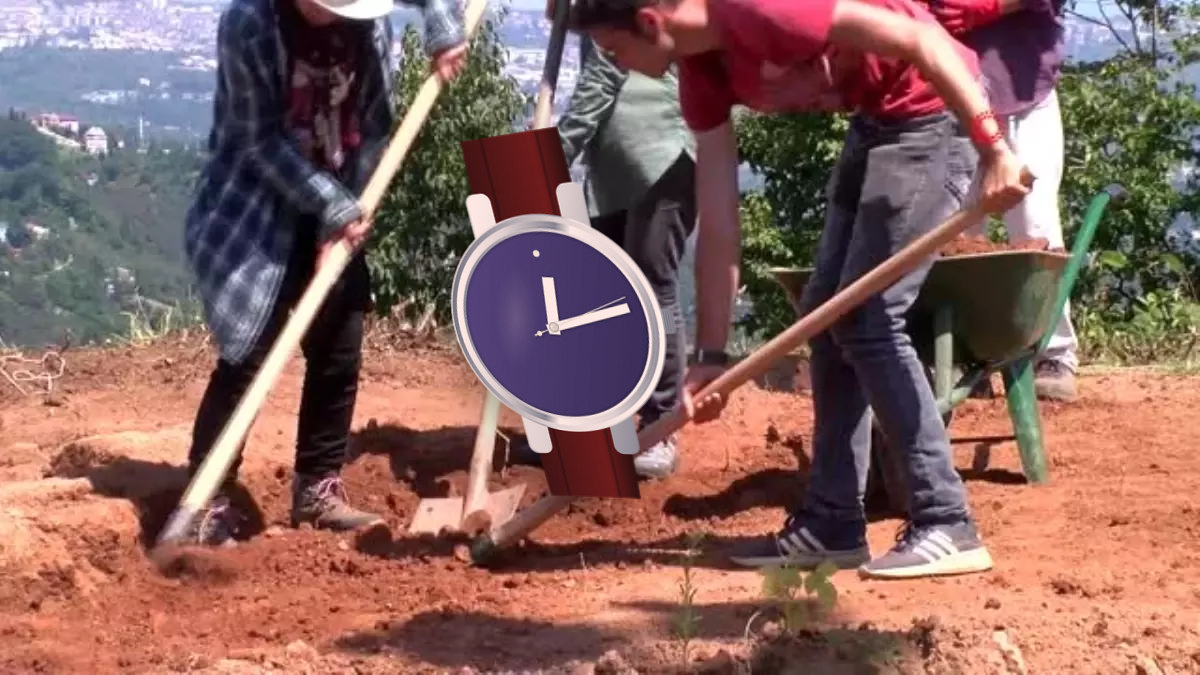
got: 12h13m12s
